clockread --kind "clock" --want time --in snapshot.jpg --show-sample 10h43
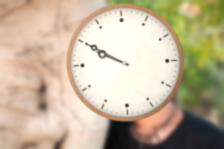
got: 9h50
